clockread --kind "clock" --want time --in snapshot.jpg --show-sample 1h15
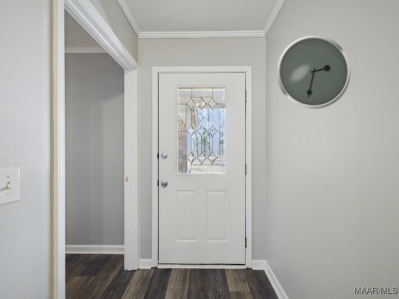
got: 2h32
